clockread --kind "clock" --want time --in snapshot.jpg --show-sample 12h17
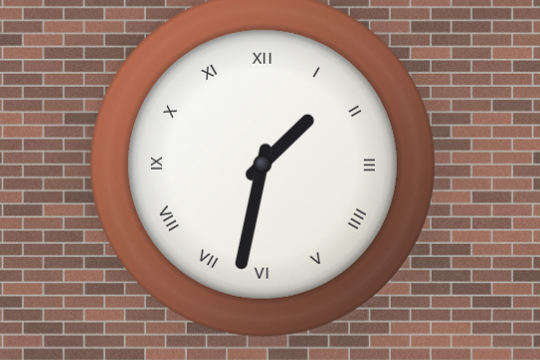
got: 1h32
